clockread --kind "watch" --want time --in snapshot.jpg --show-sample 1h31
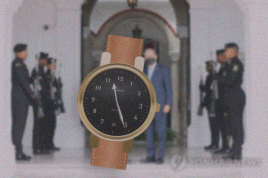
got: 11h26
